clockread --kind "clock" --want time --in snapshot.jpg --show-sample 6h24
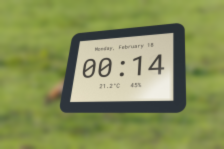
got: 0h14
